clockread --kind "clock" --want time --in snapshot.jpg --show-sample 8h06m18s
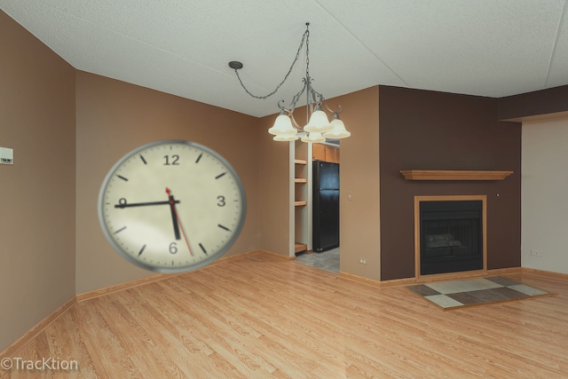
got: 5h44m27s
